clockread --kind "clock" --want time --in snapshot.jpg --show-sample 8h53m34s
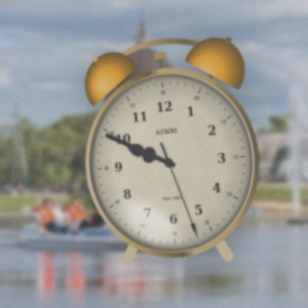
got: 9h49m27s
